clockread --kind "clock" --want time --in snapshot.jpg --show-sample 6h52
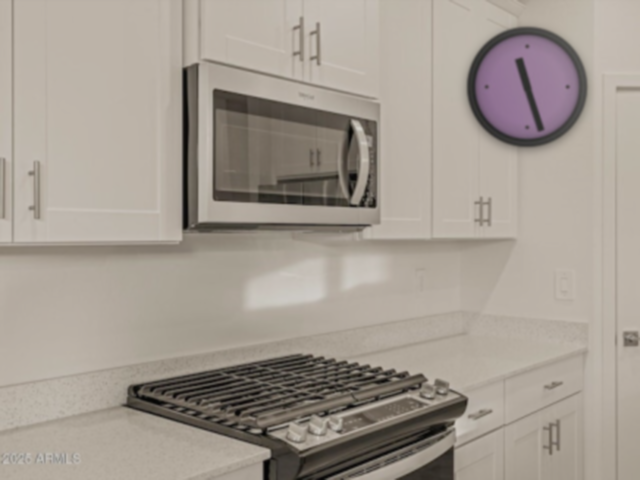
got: 11h27
